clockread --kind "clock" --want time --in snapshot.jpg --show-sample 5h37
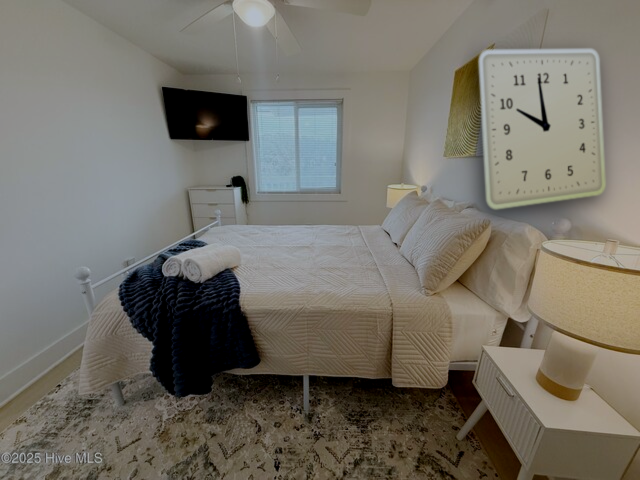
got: 9h59
